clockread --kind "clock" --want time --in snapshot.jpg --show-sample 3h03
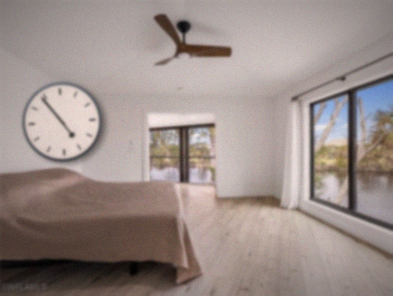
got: 4h54
